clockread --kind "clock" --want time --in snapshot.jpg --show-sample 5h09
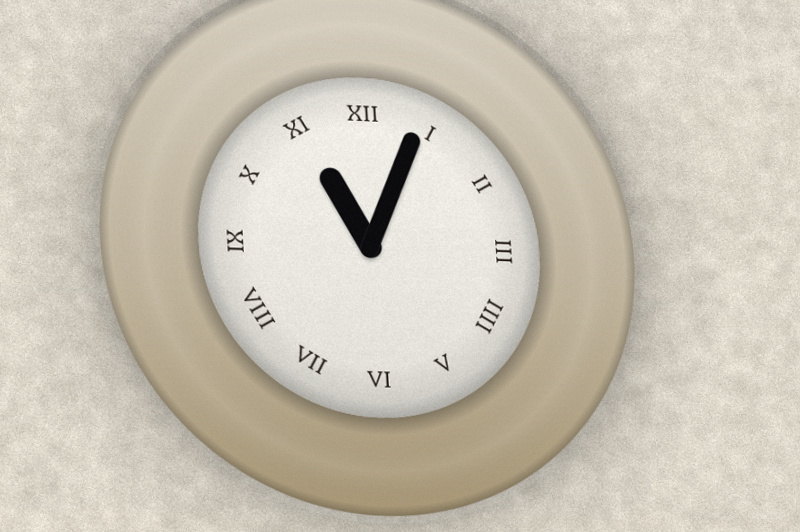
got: 11h04
